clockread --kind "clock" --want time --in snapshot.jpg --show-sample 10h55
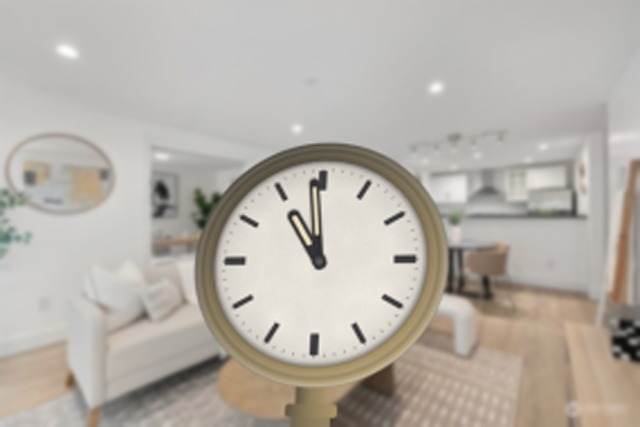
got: 10h59
